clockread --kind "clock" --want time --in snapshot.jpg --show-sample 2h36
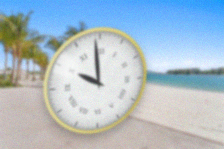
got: 9h59
